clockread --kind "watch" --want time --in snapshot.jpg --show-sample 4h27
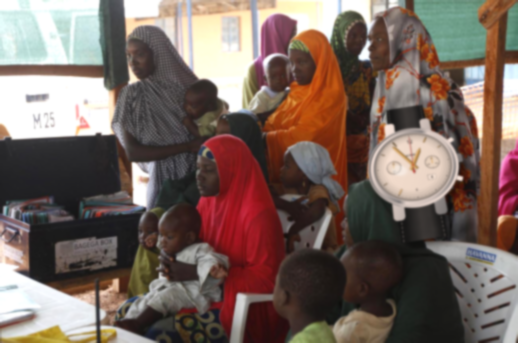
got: 12h54
